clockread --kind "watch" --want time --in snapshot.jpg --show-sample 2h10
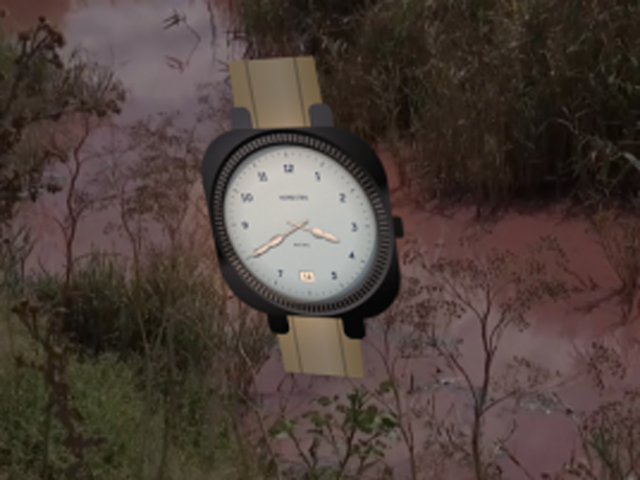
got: 3h40
